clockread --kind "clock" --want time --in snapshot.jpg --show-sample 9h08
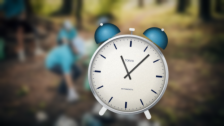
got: 11h07
